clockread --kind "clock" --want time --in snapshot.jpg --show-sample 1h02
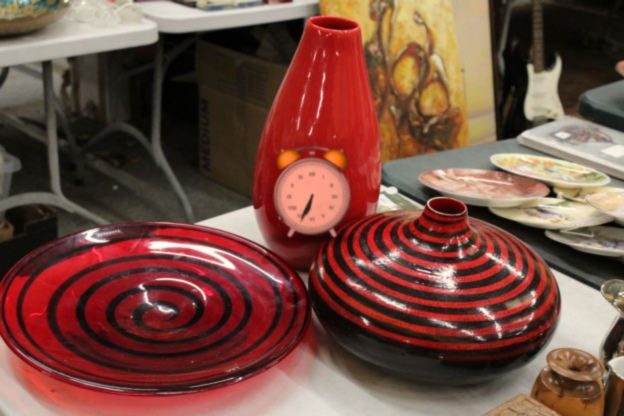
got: 6h34
